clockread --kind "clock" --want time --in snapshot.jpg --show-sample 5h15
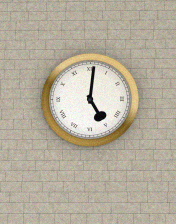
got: 5h01
